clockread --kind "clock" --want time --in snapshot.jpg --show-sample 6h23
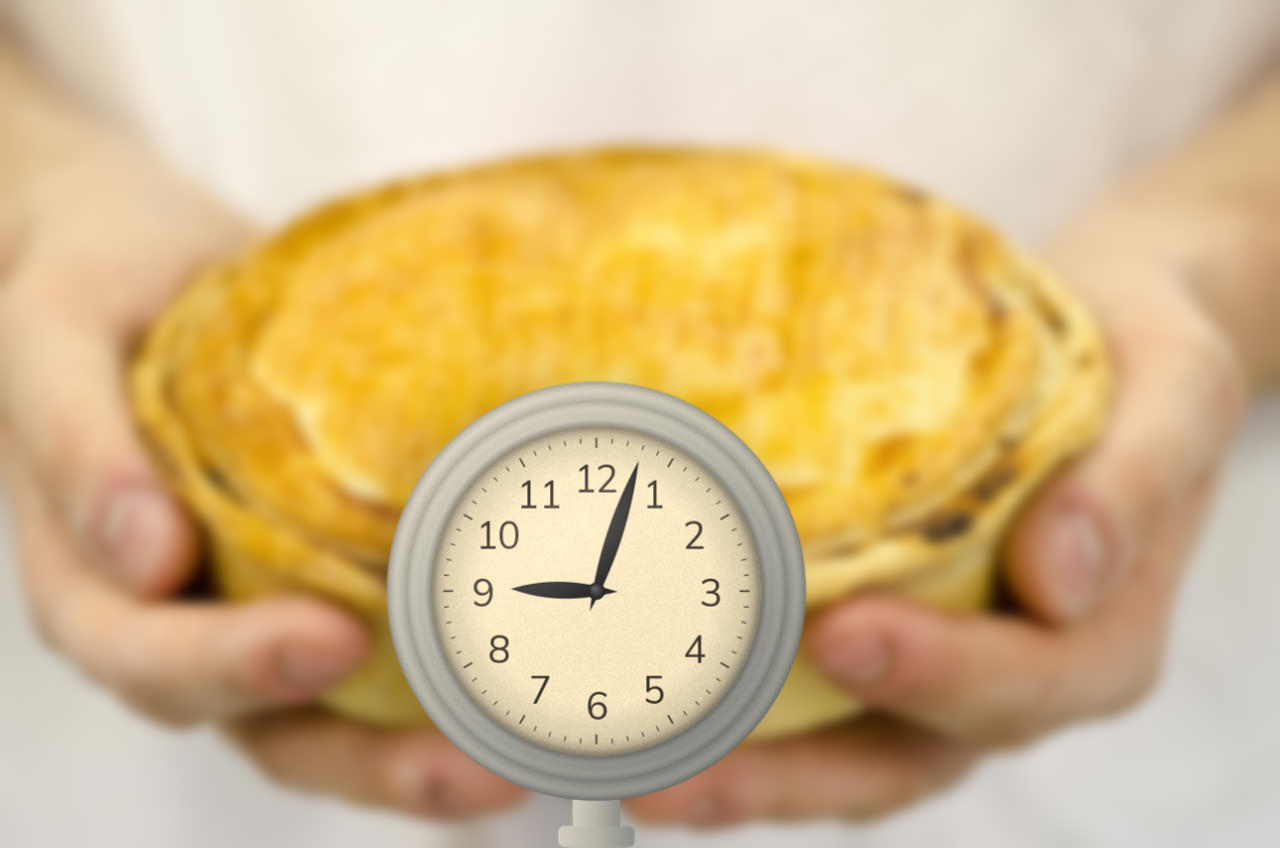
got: 9h03
